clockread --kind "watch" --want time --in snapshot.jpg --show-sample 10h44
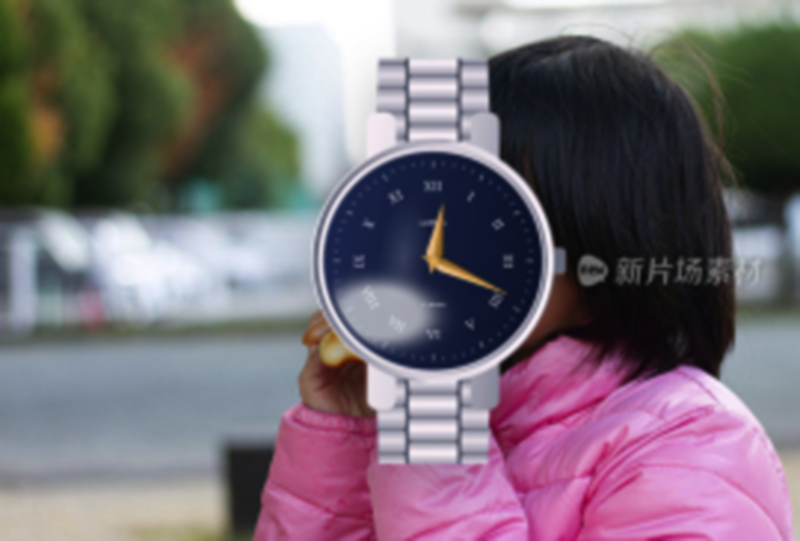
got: 12h19
